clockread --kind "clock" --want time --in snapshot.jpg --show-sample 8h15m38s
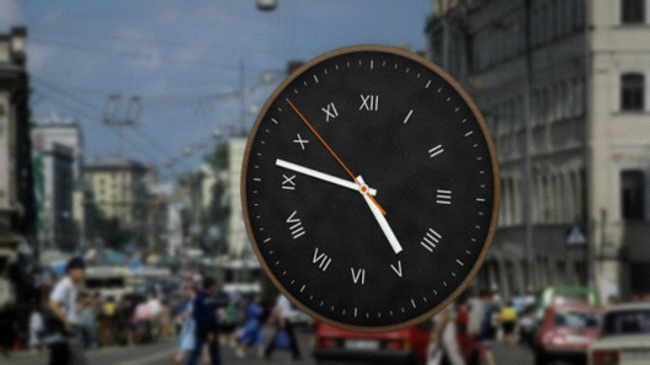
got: 4h46m52s
